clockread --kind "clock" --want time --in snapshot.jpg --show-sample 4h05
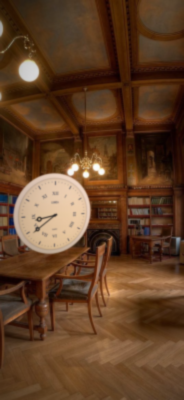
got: 8h39
